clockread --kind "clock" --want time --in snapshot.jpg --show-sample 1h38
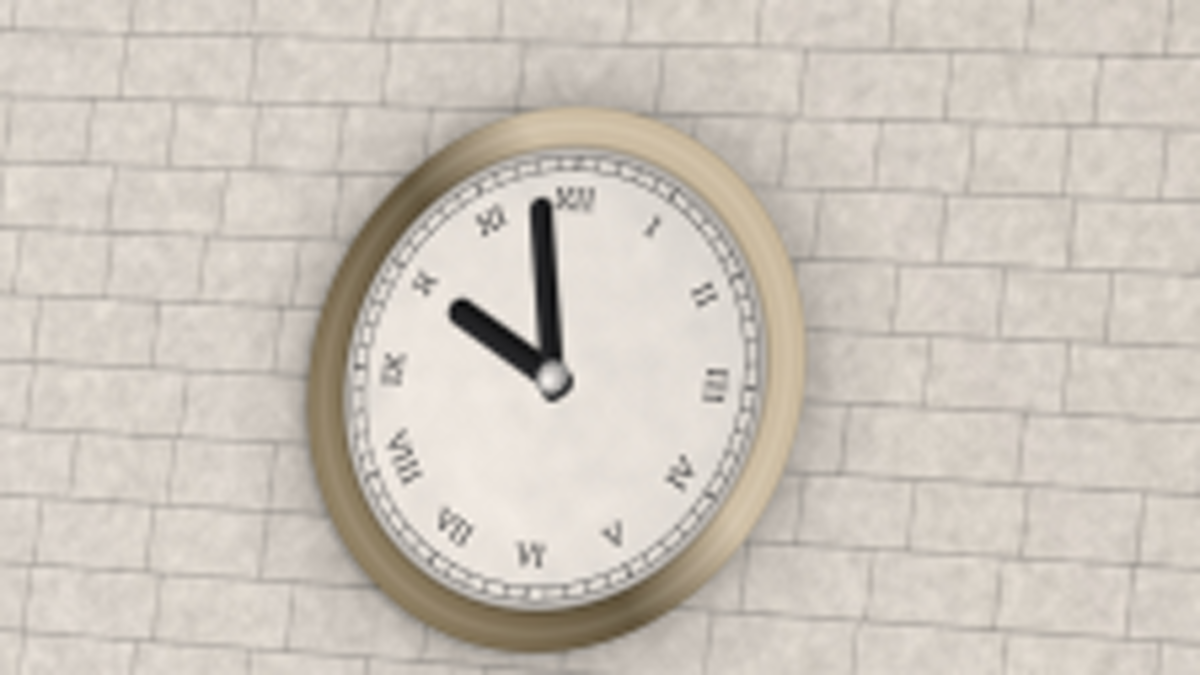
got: 9h58
